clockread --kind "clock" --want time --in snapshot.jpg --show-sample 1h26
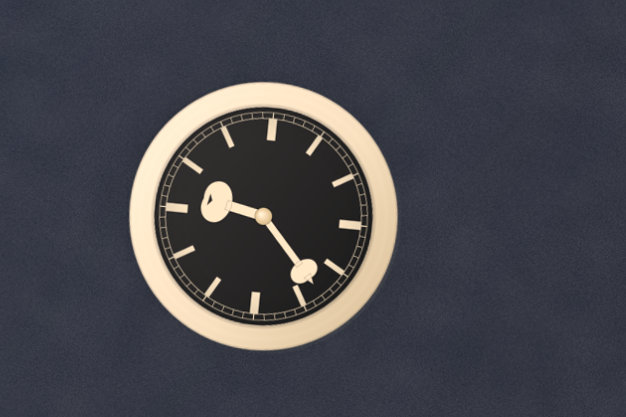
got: 9h23
